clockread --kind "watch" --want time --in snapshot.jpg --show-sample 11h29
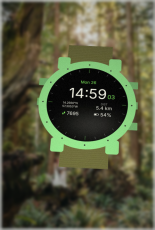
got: 14h59
